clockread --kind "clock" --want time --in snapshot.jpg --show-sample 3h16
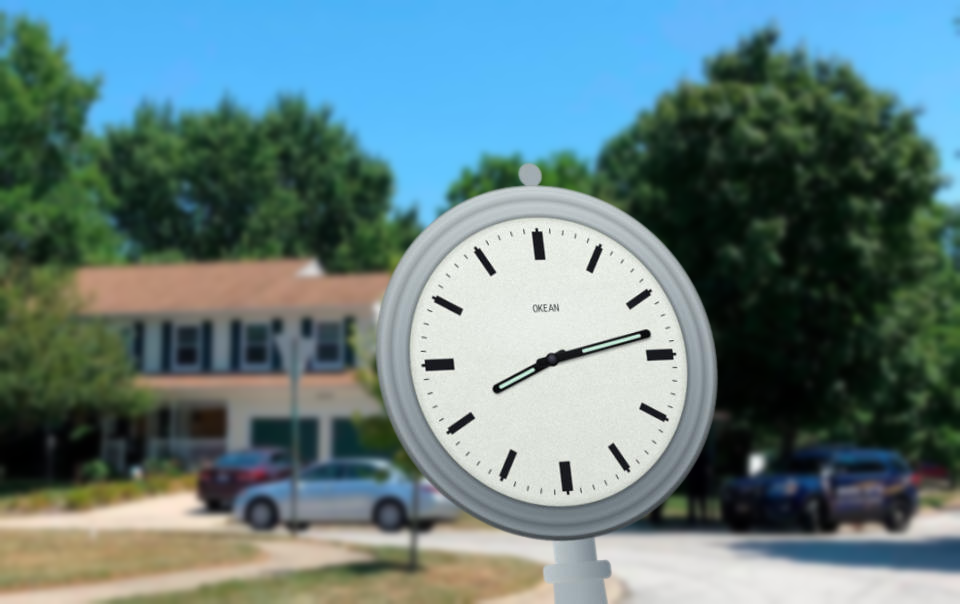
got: 8h13
